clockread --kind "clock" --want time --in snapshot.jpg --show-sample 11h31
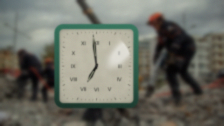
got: 6h59
